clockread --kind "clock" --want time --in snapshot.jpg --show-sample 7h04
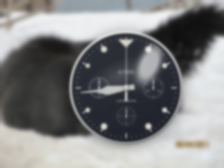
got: 8h44
